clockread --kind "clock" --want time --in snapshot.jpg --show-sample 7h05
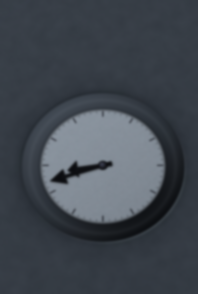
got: 8h42
